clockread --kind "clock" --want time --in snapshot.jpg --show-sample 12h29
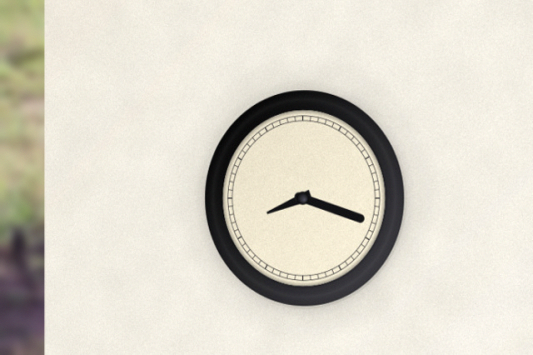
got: 8h18
